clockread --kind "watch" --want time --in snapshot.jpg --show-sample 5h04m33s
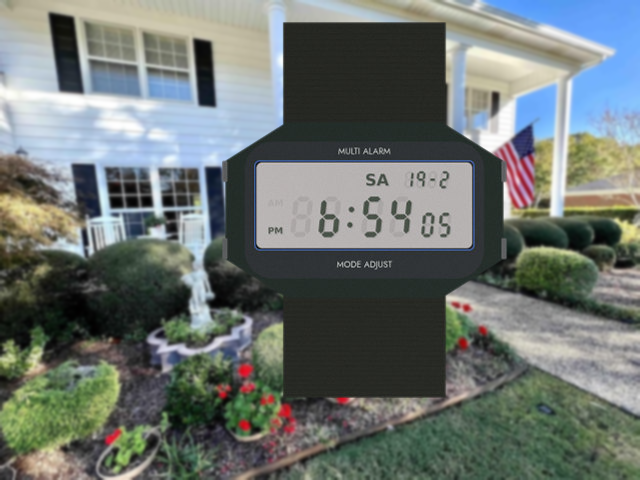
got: 6h54m05s
